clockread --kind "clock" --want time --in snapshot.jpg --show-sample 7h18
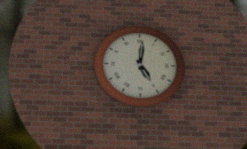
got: 5h01
